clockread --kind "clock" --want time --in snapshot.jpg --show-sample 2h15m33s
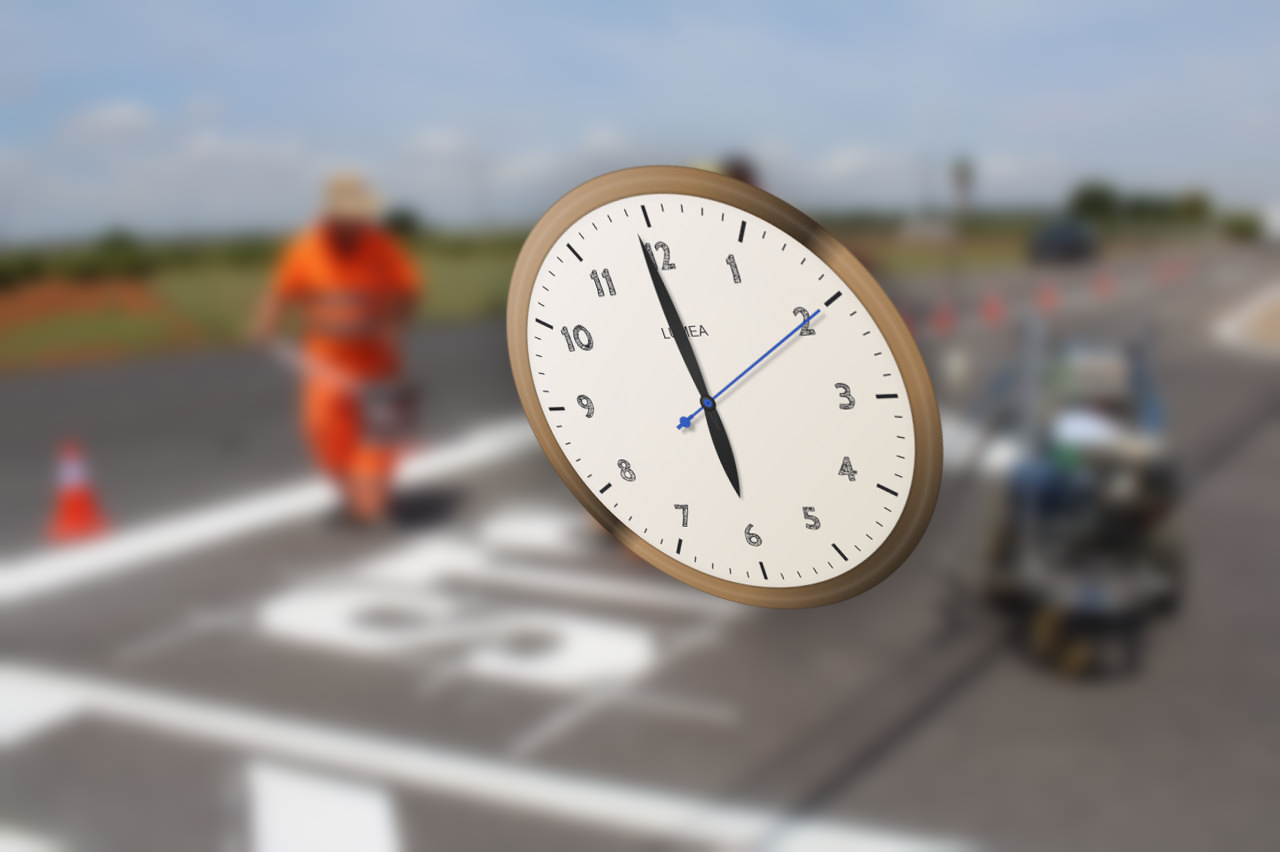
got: 5h59m10s
